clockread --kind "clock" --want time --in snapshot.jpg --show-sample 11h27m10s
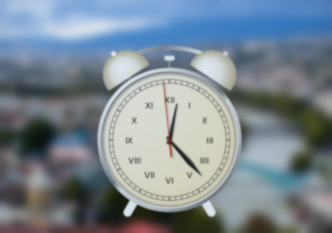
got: 12h22m59s
